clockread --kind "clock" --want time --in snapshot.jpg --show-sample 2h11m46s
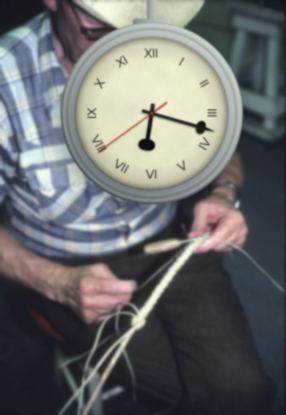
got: 6h17m39s
